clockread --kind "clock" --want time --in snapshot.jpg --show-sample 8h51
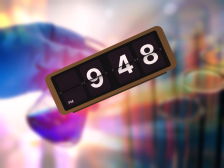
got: 9h48
